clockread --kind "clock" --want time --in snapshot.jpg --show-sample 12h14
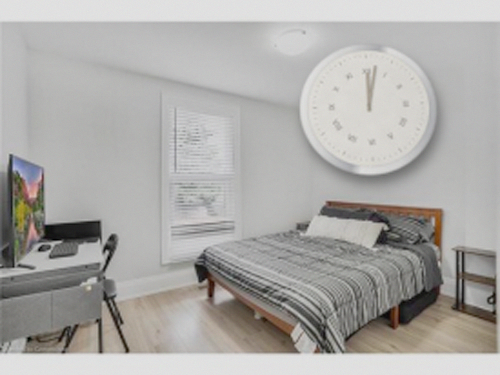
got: 12h02
